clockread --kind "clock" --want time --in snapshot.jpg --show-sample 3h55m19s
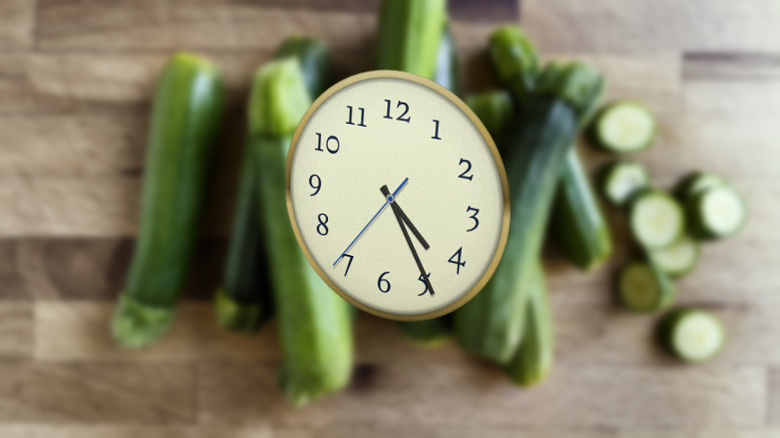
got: 4h24m36s
